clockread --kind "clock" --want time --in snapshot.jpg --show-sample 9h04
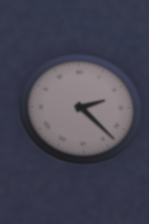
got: 2h23
